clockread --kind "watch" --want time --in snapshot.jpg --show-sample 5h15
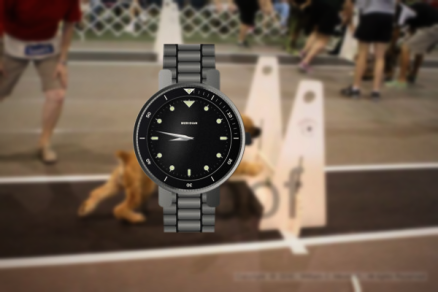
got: 8h47
